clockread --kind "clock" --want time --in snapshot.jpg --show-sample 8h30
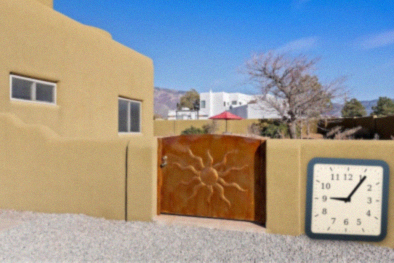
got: 9h06
